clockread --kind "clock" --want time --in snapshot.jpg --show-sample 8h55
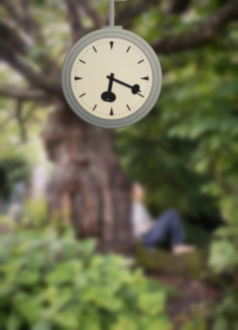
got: 6h19
